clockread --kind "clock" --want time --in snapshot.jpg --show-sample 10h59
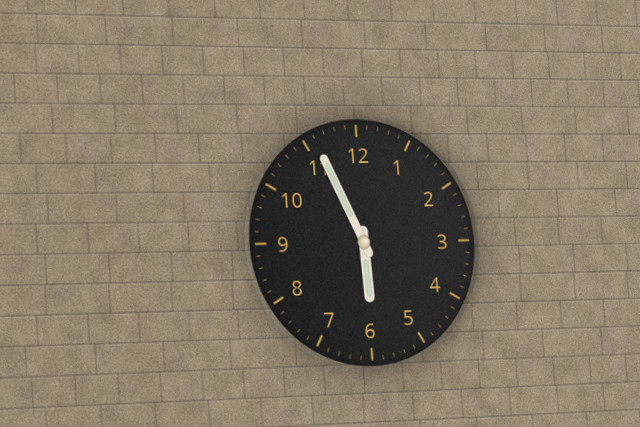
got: 5h56
